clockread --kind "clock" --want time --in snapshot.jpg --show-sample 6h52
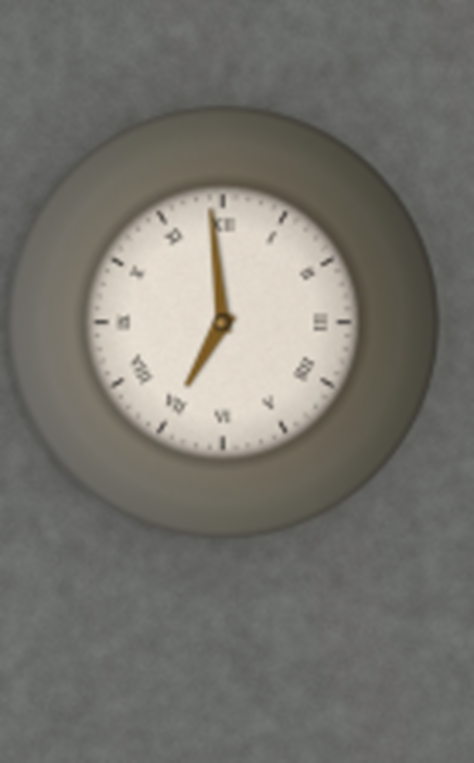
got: 6h59
